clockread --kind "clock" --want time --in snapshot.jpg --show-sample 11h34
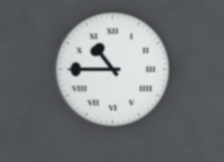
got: 10h45
